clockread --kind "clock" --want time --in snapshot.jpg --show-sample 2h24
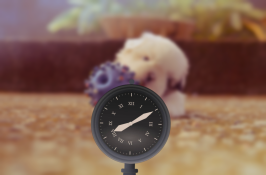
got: 8h10
